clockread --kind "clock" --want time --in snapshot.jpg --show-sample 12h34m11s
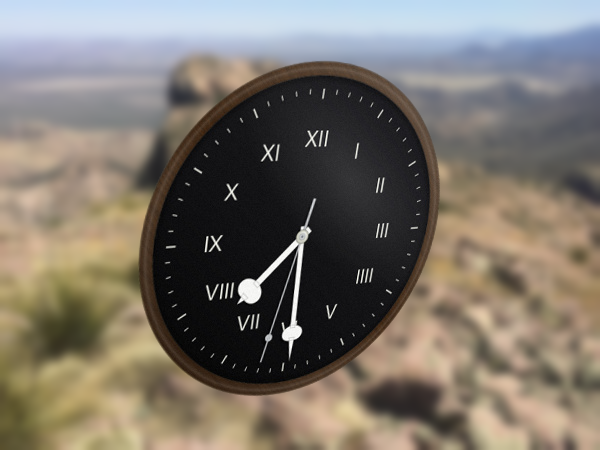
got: 7h29m32s
